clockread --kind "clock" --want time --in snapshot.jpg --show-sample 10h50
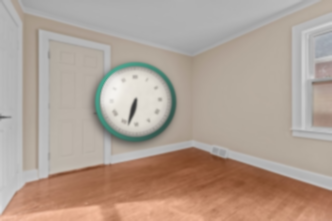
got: 6h33
